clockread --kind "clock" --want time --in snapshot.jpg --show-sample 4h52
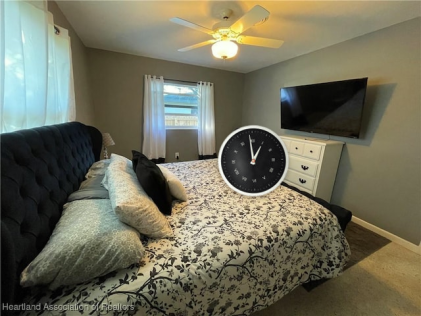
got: 12h59
